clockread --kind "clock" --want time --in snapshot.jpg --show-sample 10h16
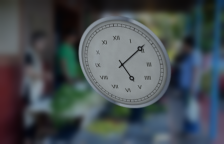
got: 5h09
